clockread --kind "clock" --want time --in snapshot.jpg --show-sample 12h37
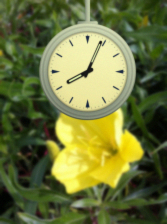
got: 8h04
